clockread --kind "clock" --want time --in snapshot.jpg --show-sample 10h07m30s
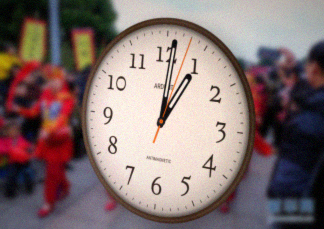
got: 1h01m03s
